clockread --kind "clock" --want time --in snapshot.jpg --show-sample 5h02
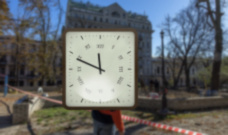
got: 11h49
